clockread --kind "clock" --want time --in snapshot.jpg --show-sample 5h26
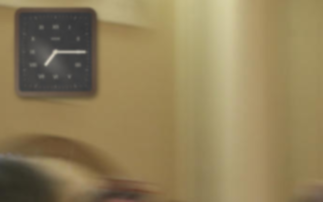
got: 7h15
